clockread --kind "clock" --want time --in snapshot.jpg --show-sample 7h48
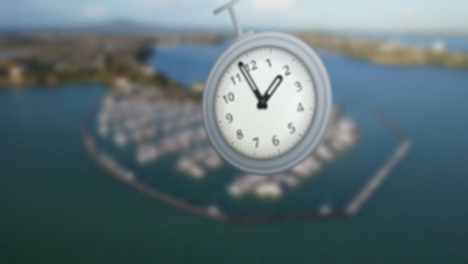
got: 1h58
